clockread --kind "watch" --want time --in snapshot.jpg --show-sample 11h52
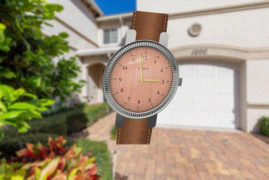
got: 2h58
